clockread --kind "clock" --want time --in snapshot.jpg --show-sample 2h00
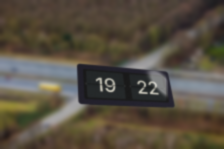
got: 19h22
